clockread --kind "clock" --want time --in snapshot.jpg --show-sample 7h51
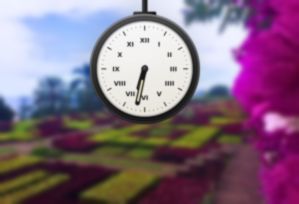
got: 6h32
